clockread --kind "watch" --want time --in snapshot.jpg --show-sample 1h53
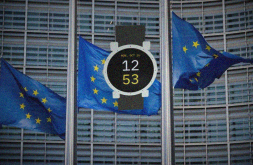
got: 12h53
